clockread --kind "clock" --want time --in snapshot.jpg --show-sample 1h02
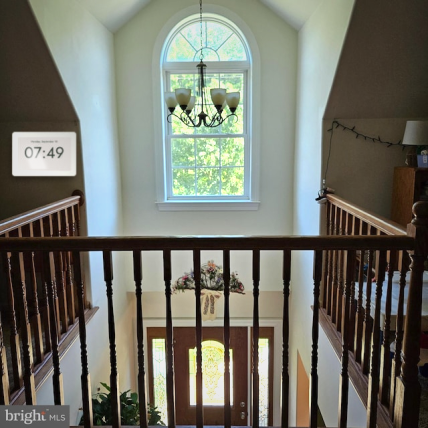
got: 7h49
